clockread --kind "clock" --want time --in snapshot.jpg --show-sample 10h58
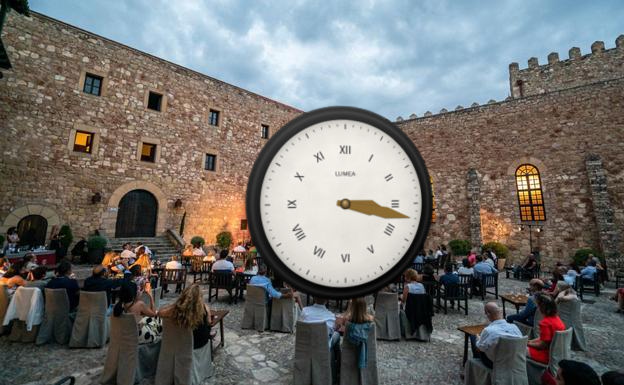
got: 3h17
